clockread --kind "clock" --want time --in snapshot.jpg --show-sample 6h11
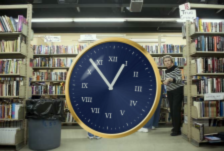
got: 12h53
